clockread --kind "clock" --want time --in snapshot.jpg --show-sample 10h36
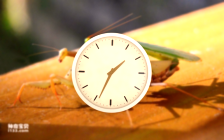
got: 1h34
